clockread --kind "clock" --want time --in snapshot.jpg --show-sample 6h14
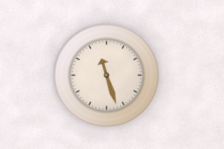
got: 11h27
